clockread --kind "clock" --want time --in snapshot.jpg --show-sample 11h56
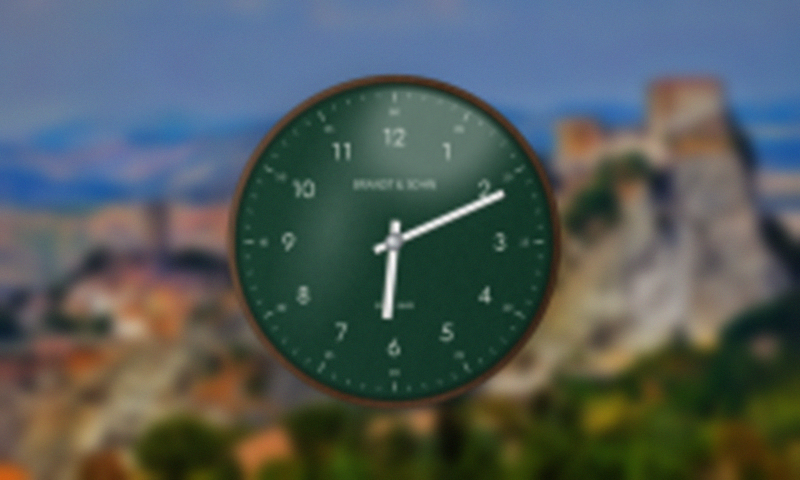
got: 6h11
